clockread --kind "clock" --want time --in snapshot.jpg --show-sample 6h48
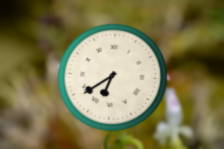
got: 6h39
